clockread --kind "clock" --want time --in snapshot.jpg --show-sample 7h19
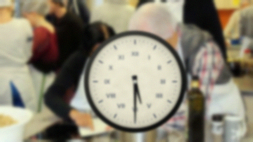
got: 5h30
